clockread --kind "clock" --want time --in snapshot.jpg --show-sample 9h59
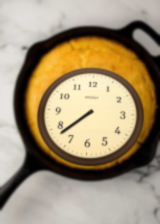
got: 7h38
